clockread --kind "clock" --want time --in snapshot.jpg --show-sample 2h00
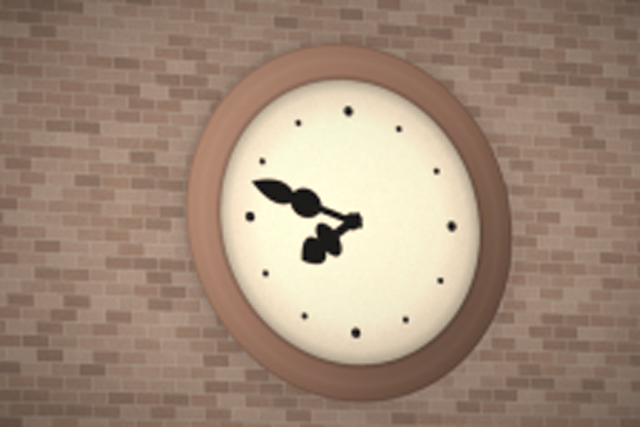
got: 7h48
